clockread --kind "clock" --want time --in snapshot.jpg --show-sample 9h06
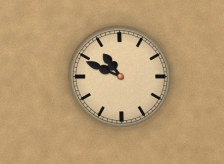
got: 10h49
